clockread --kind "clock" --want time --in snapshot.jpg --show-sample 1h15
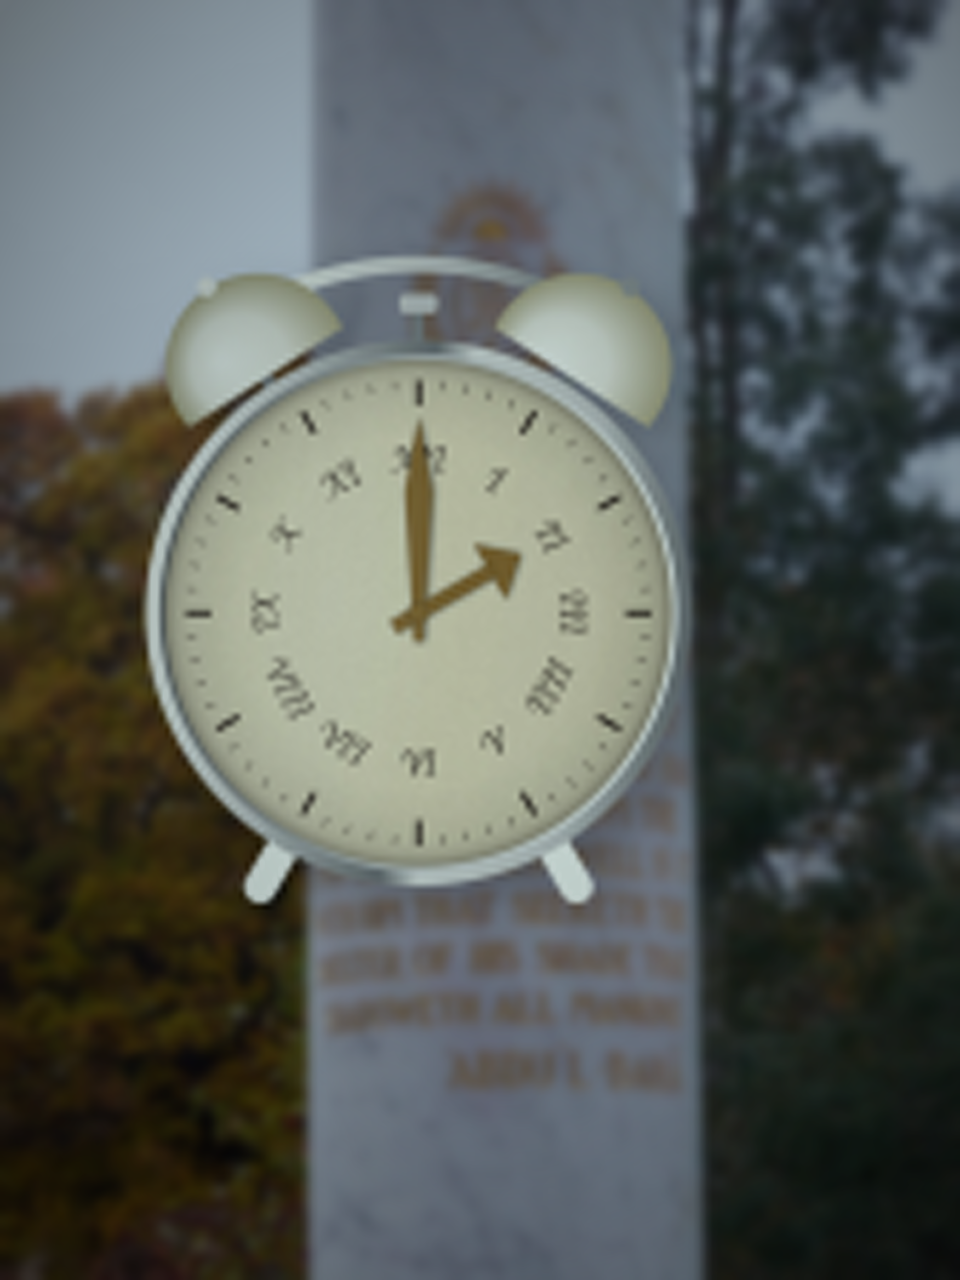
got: 2h00
